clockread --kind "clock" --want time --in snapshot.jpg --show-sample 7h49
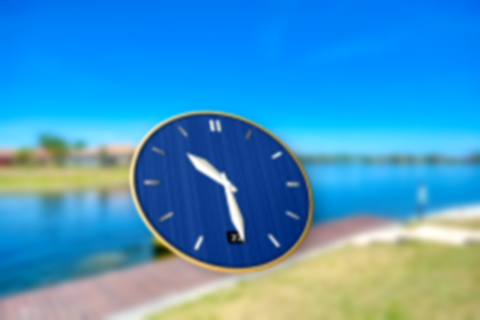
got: 10h29
